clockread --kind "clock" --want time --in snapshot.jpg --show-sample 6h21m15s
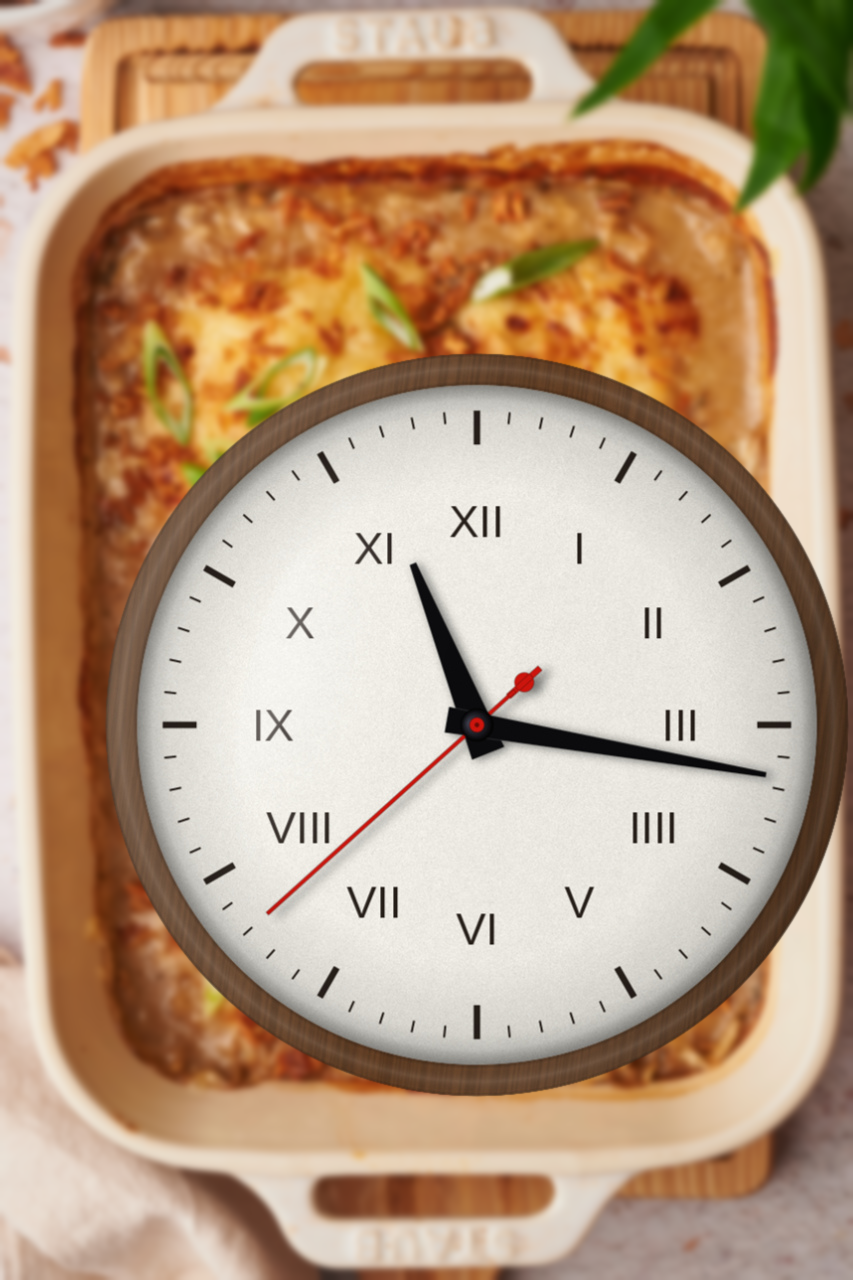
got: 11h16m38s
